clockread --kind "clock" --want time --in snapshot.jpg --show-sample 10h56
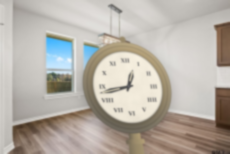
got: 12h43
